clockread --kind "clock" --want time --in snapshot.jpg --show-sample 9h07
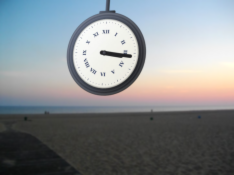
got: 3h16
